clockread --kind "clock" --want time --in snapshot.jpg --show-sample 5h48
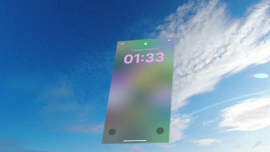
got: 1h33
